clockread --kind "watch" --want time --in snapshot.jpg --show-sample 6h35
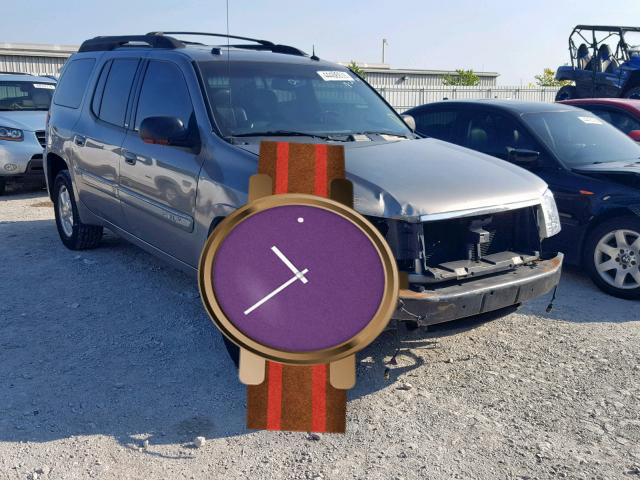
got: 10h38
